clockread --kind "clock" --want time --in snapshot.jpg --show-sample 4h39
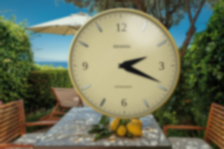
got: 2h19
